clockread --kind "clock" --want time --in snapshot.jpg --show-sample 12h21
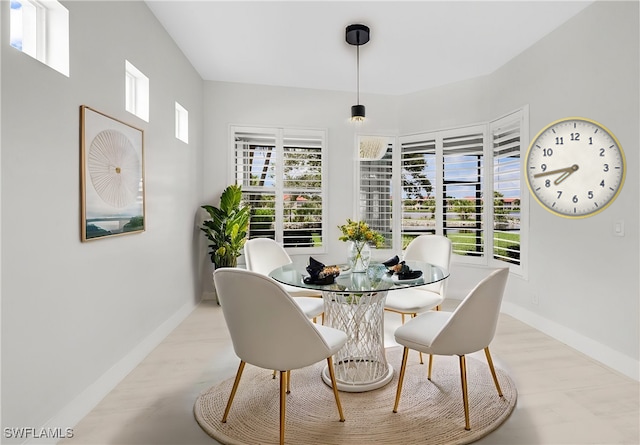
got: 7h43
